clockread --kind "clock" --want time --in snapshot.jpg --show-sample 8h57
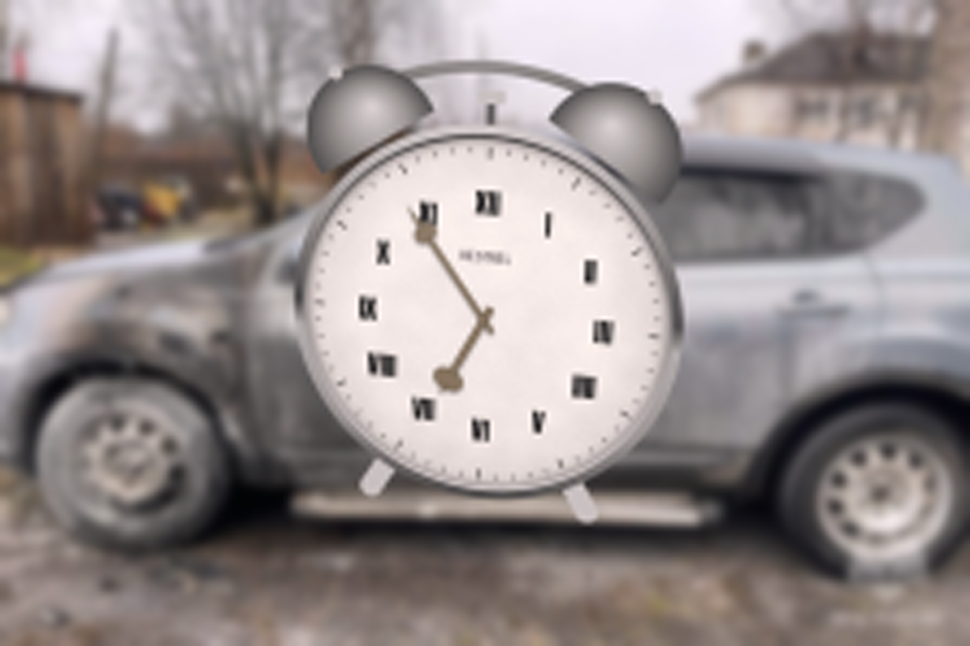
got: 6h54
